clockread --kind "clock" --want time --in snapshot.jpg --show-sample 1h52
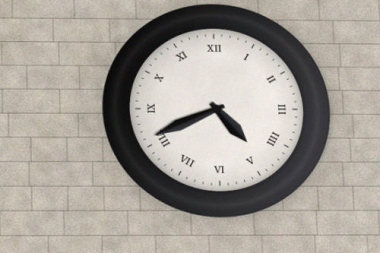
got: 4h41
